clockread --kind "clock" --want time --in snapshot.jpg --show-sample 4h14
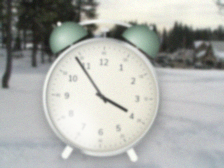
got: 3h54
